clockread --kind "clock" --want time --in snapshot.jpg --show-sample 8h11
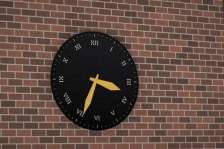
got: 3h34
